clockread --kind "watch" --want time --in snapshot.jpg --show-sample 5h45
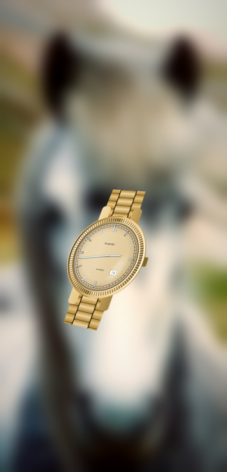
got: 2h43
